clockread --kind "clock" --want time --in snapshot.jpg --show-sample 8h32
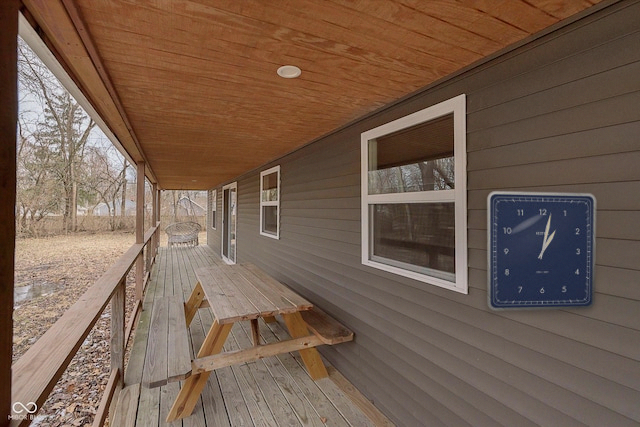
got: 1h02
